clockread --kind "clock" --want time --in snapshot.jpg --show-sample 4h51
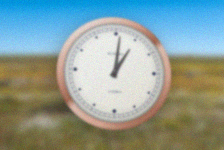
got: 1h01
